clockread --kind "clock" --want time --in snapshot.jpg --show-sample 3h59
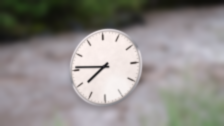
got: 7h46
